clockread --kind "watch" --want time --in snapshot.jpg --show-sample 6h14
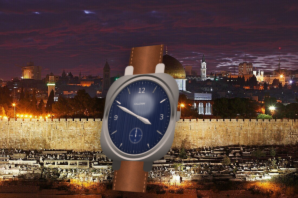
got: 3h49
